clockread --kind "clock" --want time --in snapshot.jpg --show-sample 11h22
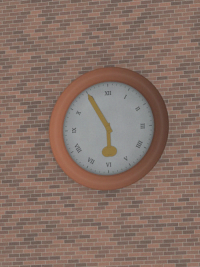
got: 5h55
